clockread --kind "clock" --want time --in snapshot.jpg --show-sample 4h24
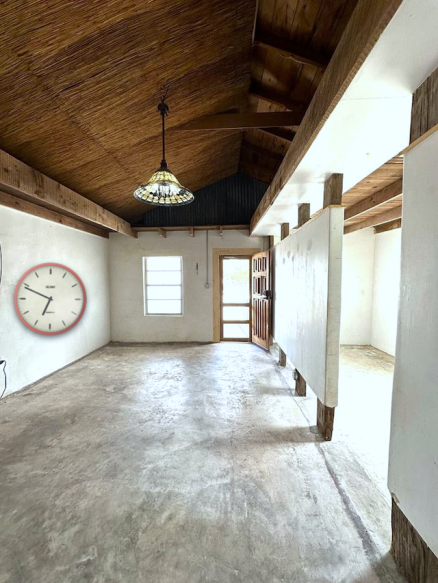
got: 6h49
